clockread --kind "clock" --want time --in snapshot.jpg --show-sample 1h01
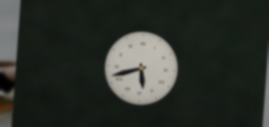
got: 5h42
